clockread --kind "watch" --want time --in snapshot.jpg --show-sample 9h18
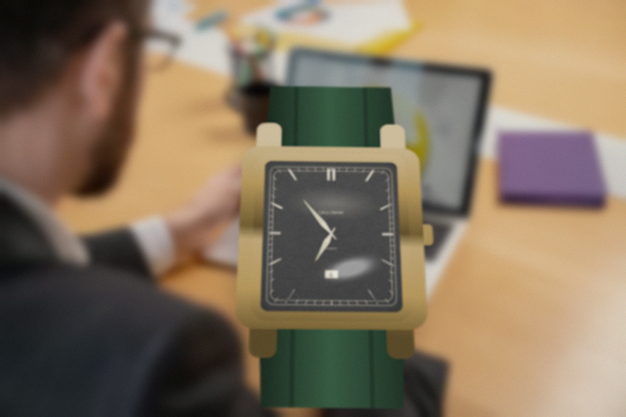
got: 6h54
